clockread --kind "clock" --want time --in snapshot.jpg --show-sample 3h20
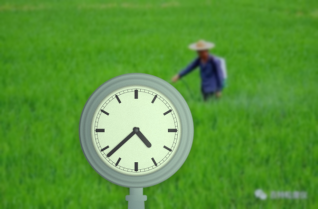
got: 4h38
